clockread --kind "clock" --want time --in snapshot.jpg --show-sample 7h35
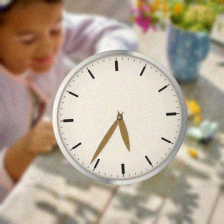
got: 5h36
